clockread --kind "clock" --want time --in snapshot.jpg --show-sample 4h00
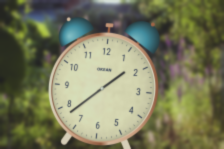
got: 1h38
